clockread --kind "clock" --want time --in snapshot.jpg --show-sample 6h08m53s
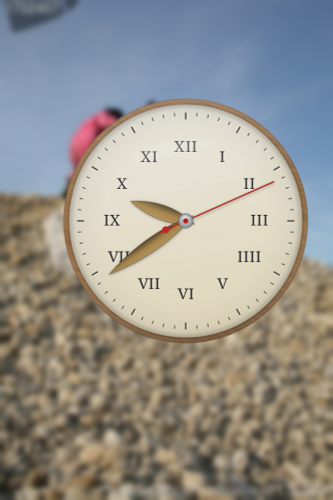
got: 9h39m11s
